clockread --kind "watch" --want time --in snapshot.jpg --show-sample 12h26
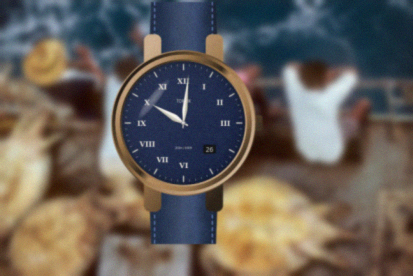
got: 10h01
